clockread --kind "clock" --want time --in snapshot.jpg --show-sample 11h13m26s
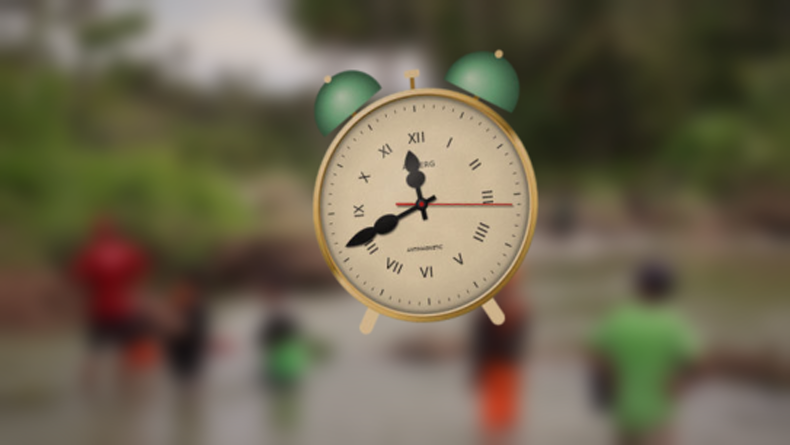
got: 11h41m16s
